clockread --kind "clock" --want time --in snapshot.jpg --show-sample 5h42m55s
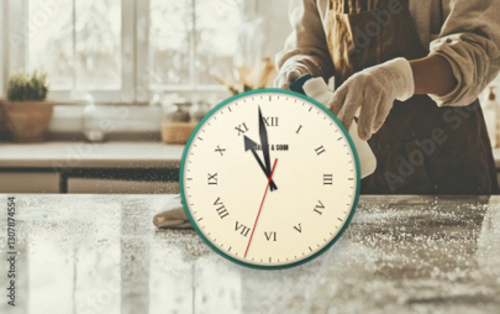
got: 10h58m33s
